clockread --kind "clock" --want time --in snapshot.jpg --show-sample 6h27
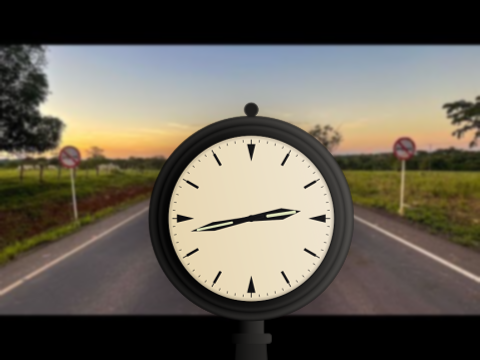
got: 2h43
